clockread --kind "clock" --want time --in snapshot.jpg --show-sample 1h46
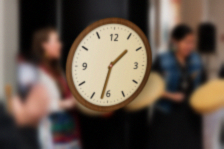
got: 1h32
